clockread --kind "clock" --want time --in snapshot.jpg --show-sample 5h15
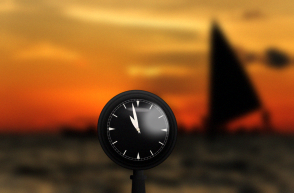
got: 10h58
